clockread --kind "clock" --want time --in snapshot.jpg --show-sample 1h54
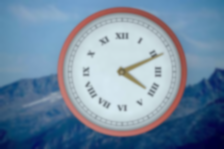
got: 4h11
